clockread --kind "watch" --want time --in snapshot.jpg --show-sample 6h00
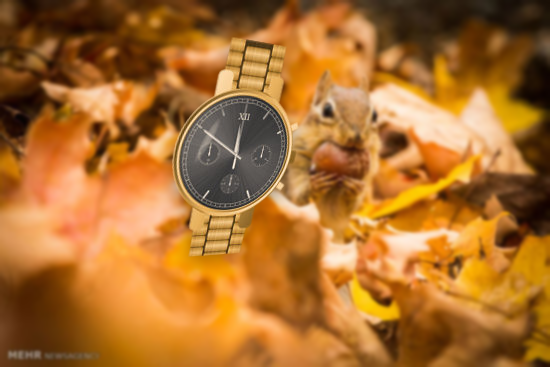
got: 11h50
